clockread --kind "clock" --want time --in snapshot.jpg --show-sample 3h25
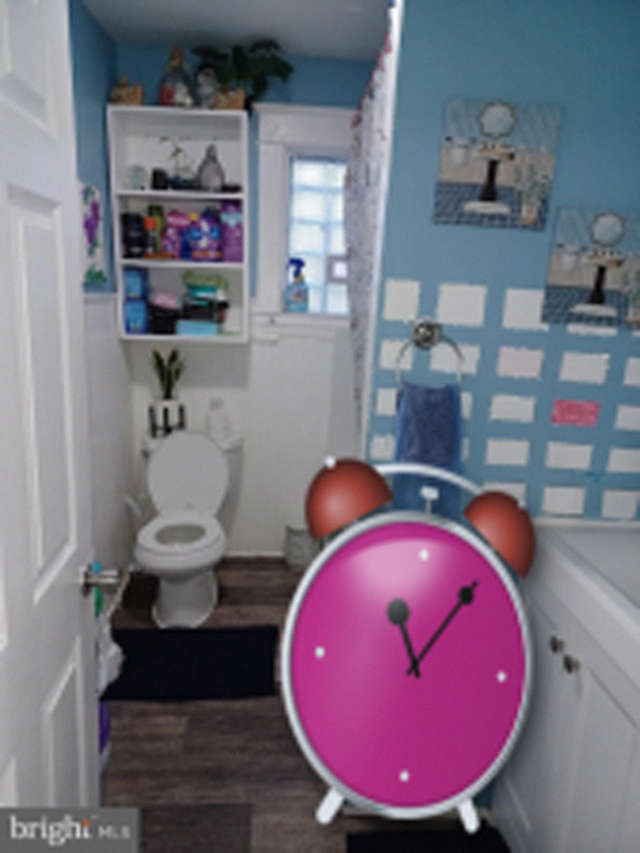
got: 11h06
